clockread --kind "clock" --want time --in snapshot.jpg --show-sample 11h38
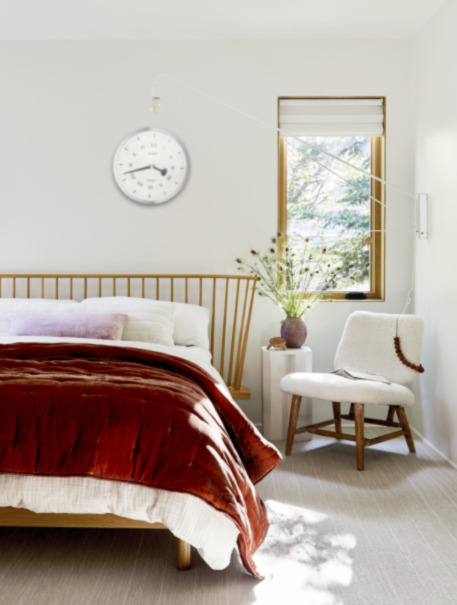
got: 3h42
